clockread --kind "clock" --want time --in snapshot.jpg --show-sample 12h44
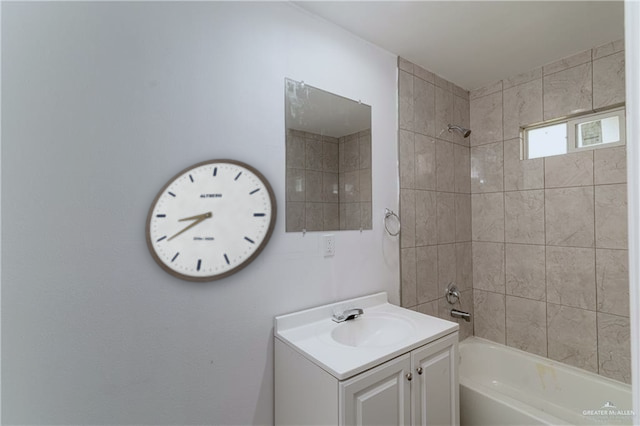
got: 8h39
